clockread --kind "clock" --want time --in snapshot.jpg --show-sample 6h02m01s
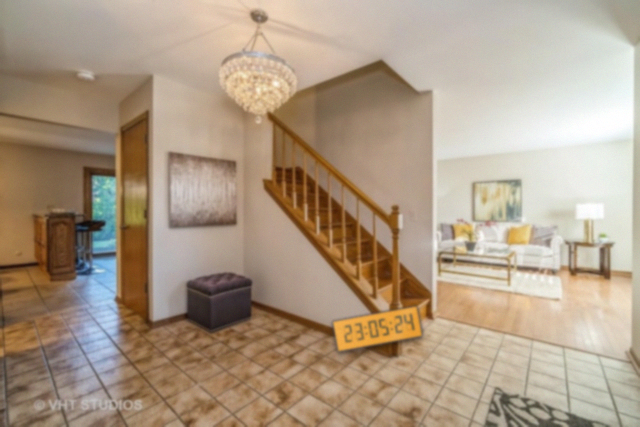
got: 23h05m24s
